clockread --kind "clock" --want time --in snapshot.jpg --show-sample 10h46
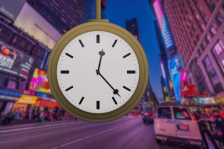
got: 12h23
